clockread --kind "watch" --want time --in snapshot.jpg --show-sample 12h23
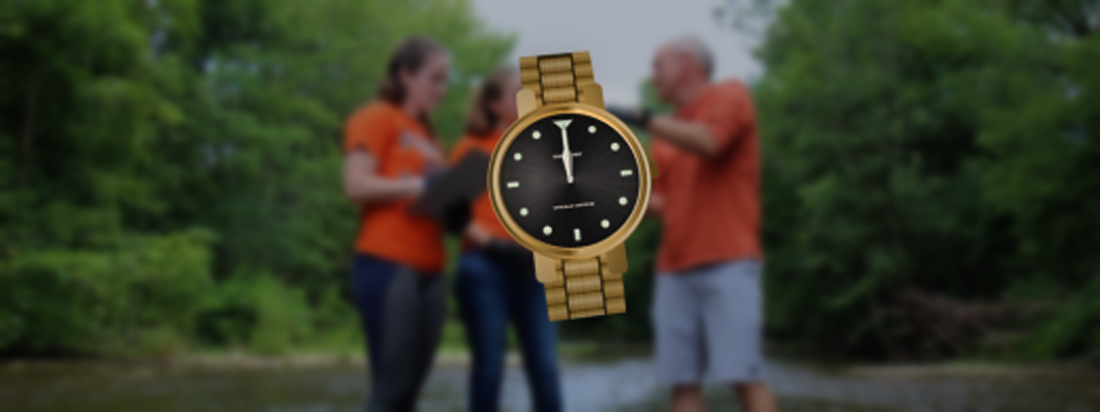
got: 12h00
